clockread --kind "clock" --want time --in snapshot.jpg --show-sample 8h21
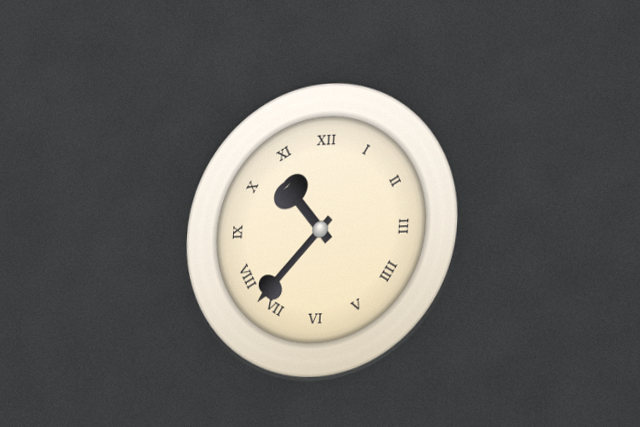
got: 10h37
